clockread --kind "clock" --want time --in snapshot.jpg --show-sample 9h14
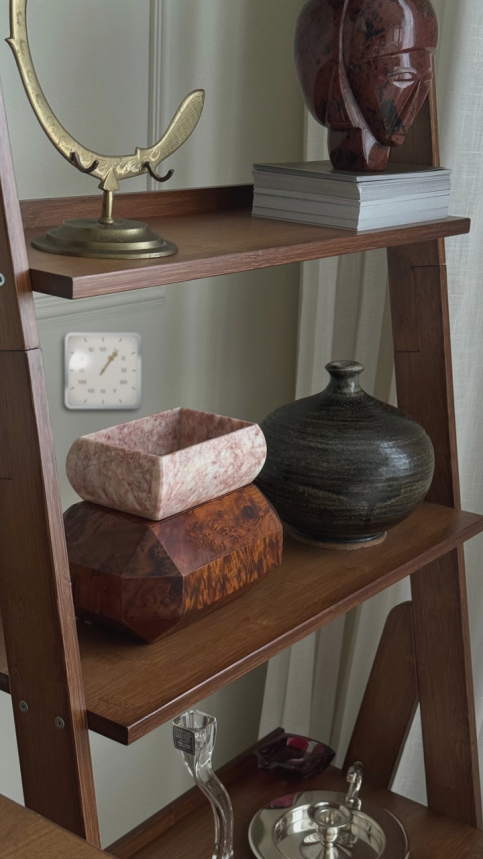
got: 1h06
